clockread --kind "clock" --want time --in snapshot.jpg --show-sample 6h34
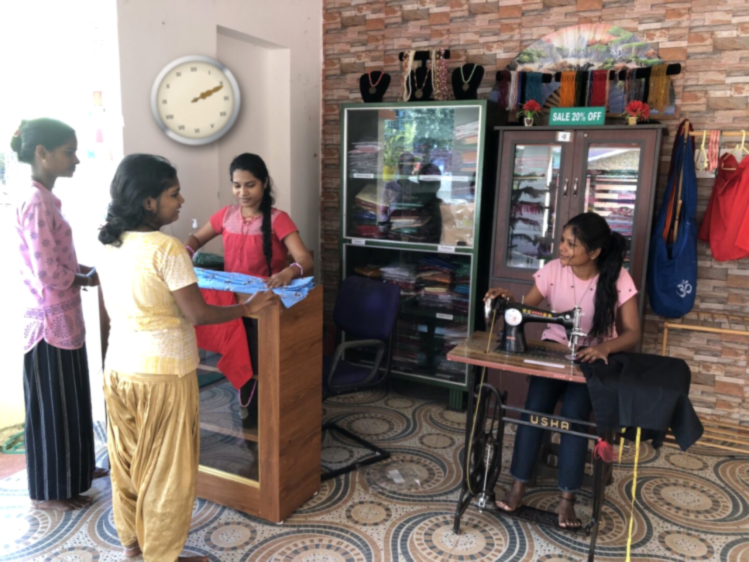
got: 2h11
